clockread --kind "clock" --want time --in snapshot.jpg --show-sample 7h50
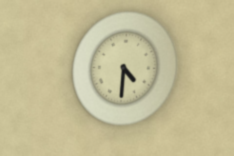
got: 4h30
